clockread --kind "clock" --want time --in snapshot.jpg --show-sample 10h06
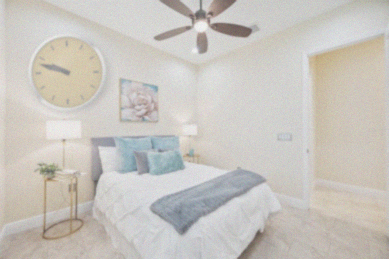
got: 9h48
